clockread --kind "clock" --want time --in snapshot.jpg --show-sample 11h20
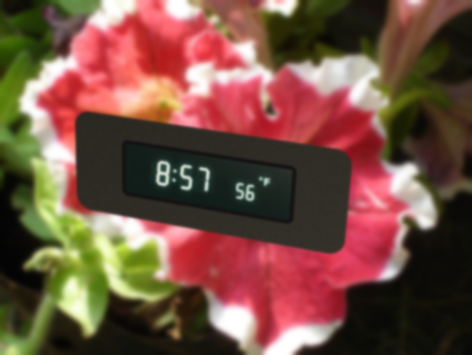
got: 8h57
